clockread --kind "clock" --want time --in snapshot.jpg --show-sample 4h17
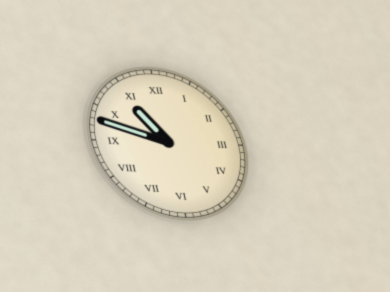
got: 10h48
